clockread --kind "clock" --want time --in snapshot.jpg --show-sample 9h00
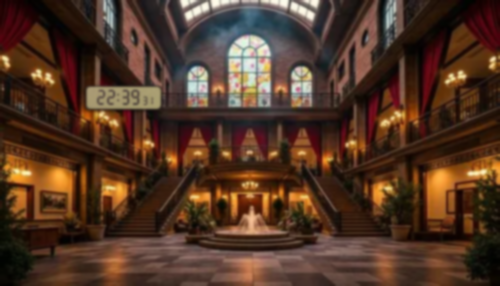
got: 22h39
